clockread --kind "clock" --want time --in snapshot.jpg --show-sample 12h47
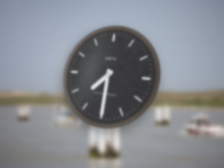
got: 7h30
